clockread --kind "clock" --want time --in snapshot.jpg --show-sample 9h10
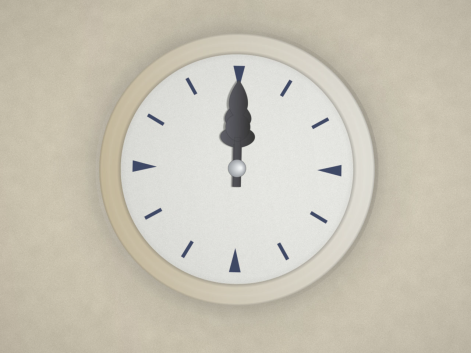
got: 12h00
